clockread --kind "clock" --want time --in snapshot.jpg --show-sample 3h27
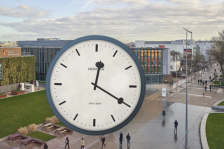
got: 12h20
